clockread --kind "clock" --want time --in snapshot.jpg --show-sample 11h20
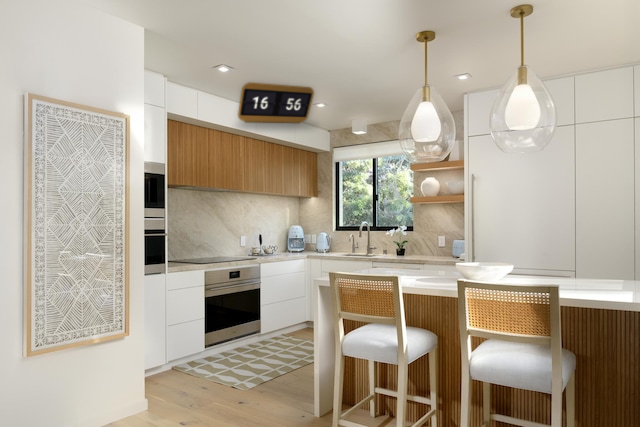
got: 16h56
